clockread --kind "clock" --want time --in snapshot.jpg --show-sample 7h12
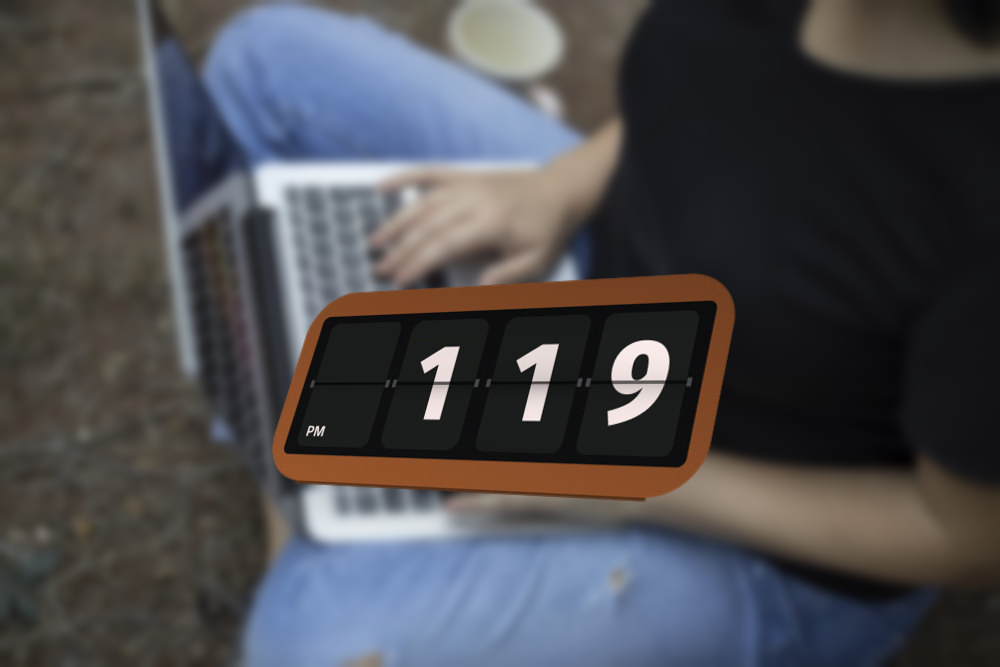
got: 1h19
